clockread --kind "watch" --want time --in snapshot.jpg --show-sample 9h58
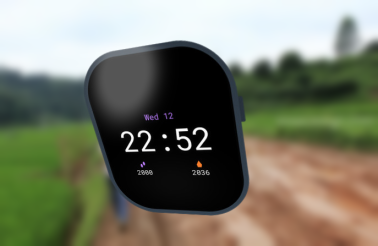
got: 22h52
